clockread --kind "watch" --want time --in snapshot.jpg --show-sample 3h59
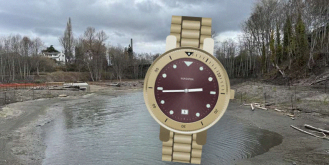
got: 2h44
